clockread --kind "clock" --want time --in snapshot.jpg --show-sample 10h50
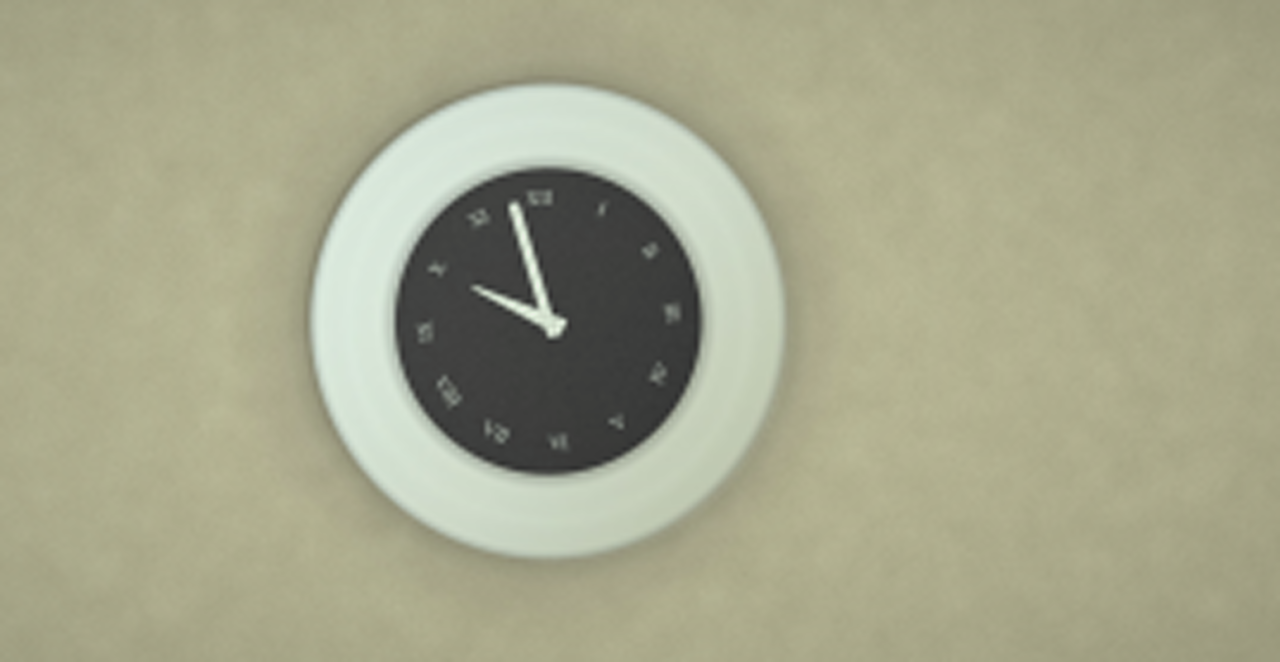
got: 9h58
